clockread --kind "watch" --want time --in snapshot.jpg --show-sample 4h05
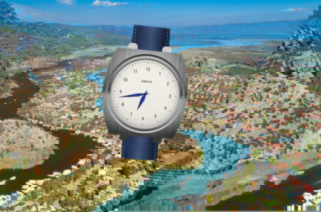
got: 6h43
